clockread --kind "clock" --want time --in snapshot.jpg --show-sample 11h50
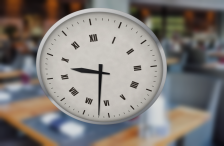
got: 9h32
